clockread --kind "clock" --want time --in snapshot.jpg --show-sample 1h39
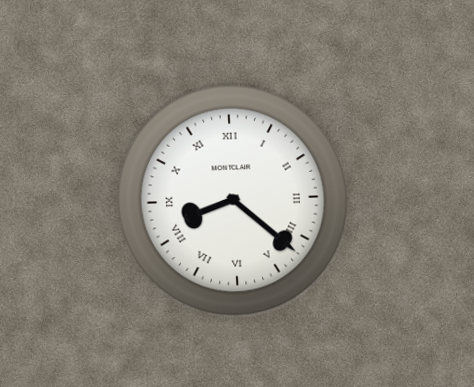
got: 8h22
